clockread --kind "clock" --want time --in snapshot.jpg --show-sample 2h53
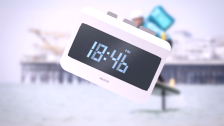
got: 18h46
